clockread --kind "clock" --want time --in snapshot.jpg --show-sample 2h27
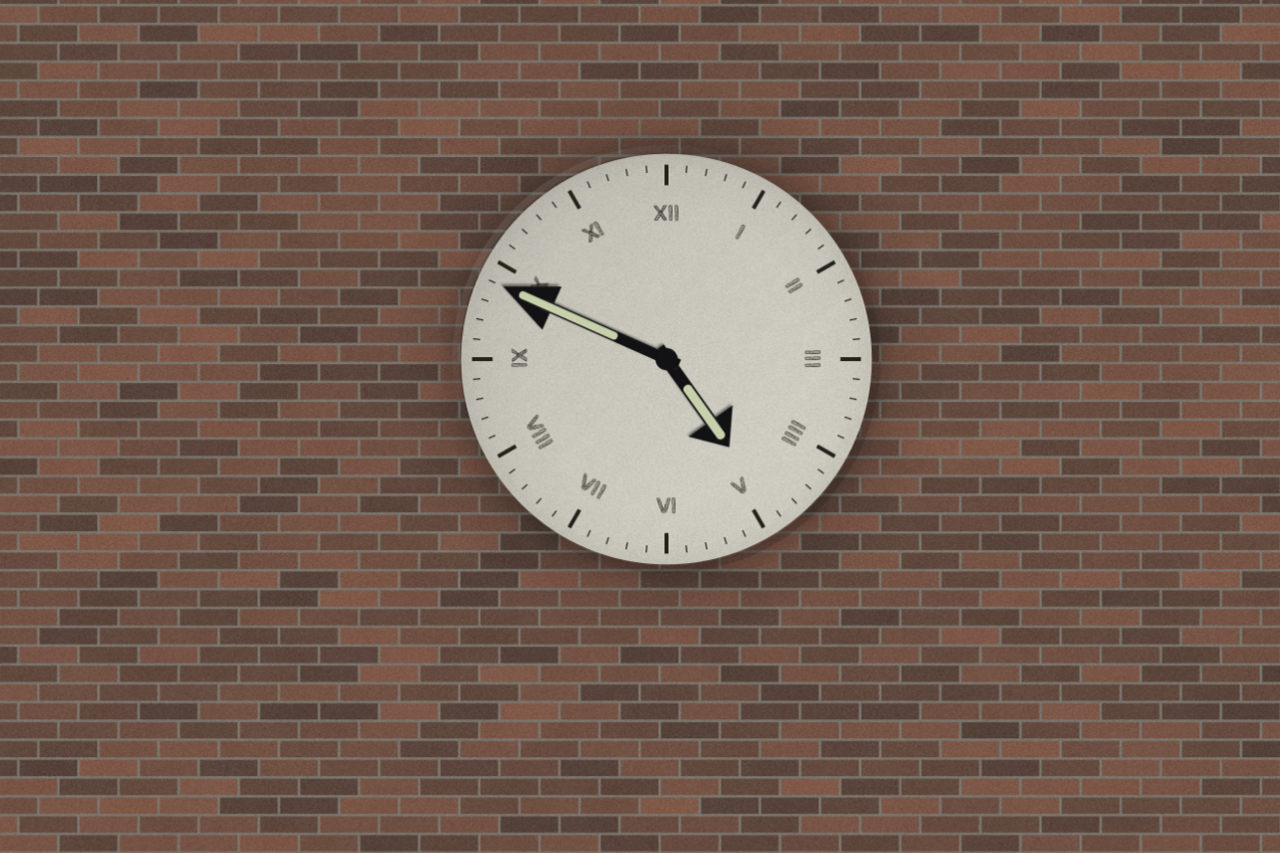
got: 4h49
